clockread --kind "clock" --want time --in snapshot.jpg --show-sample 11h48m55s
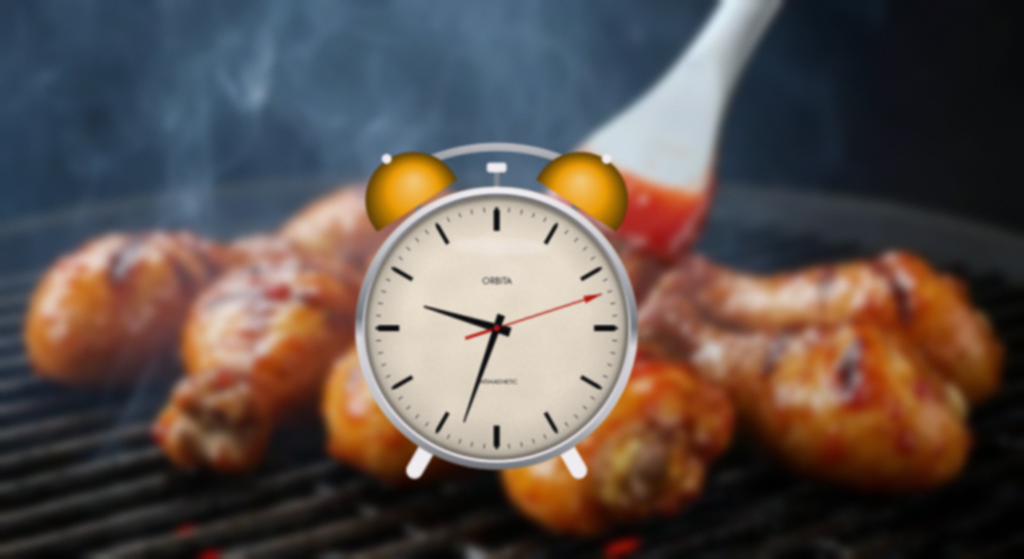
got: 9h33m12s
